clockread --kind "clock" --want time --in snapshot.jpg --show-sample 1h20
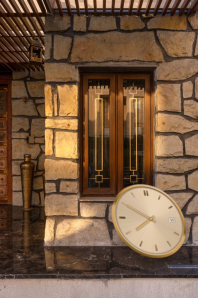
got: 7h50
